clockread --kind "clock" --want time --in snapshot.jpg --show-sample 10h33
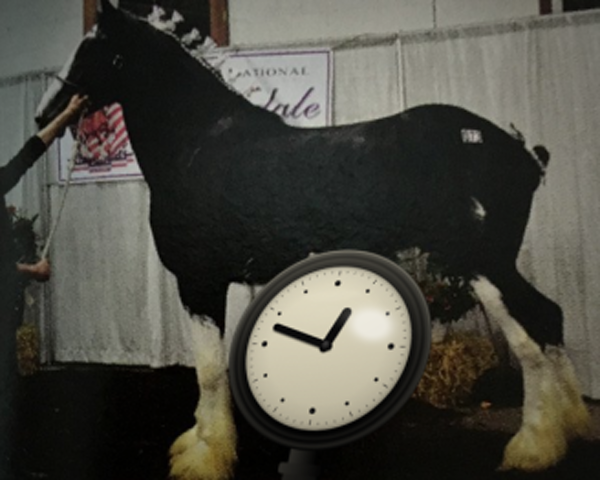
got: 12h48
